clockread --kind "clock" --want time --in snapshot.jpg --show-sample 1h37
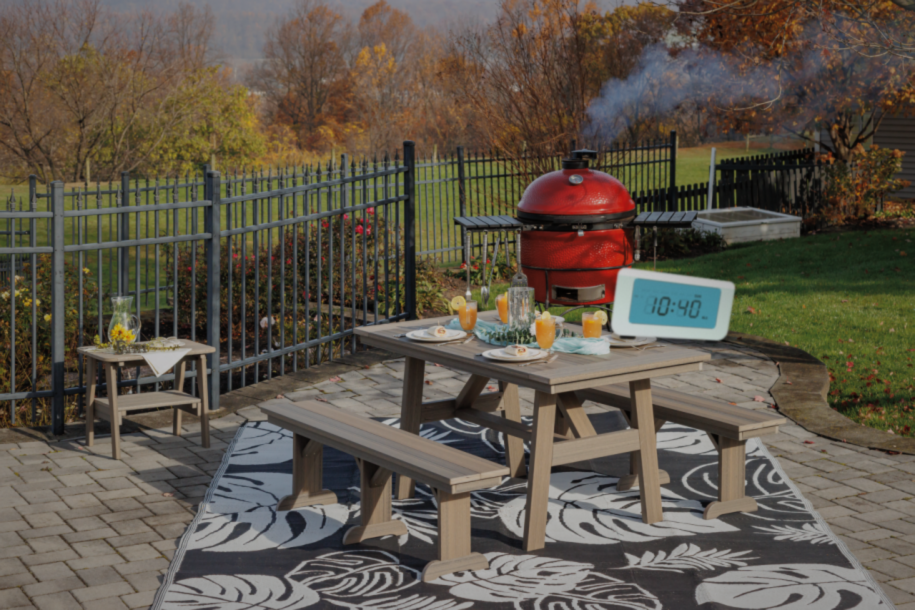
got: 10h40
